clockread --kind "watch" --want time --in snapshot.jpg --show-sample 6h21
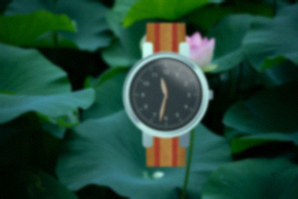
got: 11h32
